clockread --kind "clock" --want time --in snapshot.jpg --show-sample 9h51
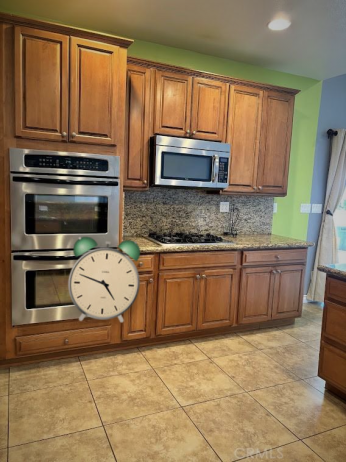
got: 4h48
